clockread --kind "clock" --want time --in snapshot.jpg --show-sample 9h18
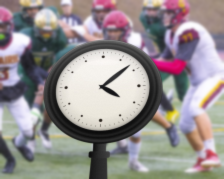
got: 4h08
